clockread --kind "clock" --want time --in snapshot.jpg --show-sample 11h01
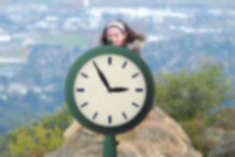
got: 2h55
